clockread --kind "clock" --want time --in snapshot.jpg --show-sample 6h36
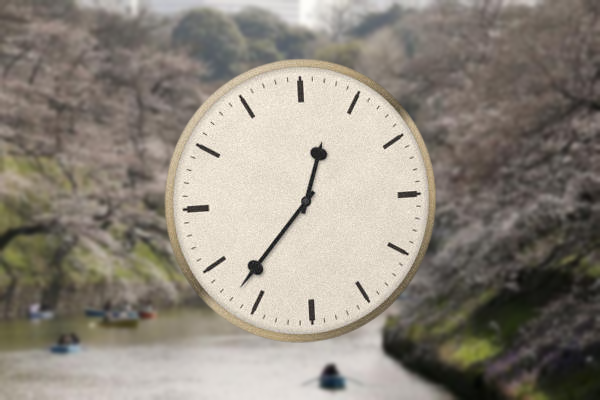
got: 12h37
